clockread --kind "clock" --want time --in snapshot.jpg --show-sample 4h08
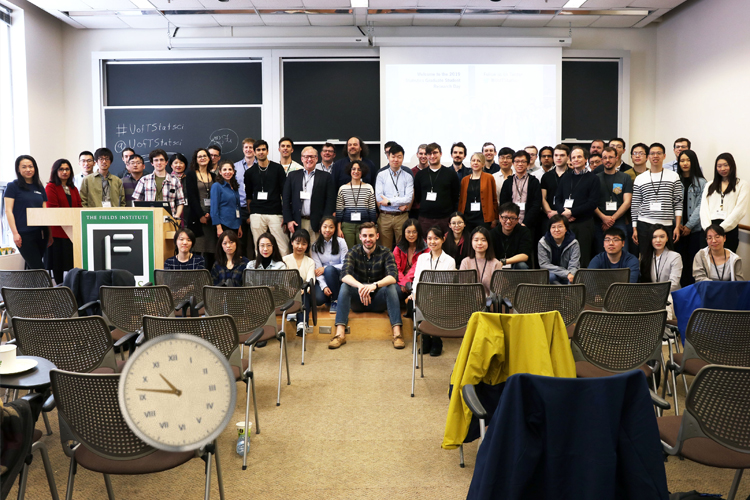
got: 10h47
